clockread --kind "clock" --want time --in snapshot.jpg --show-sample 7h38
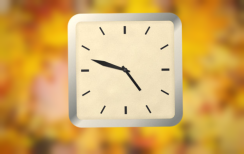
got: 4h48
